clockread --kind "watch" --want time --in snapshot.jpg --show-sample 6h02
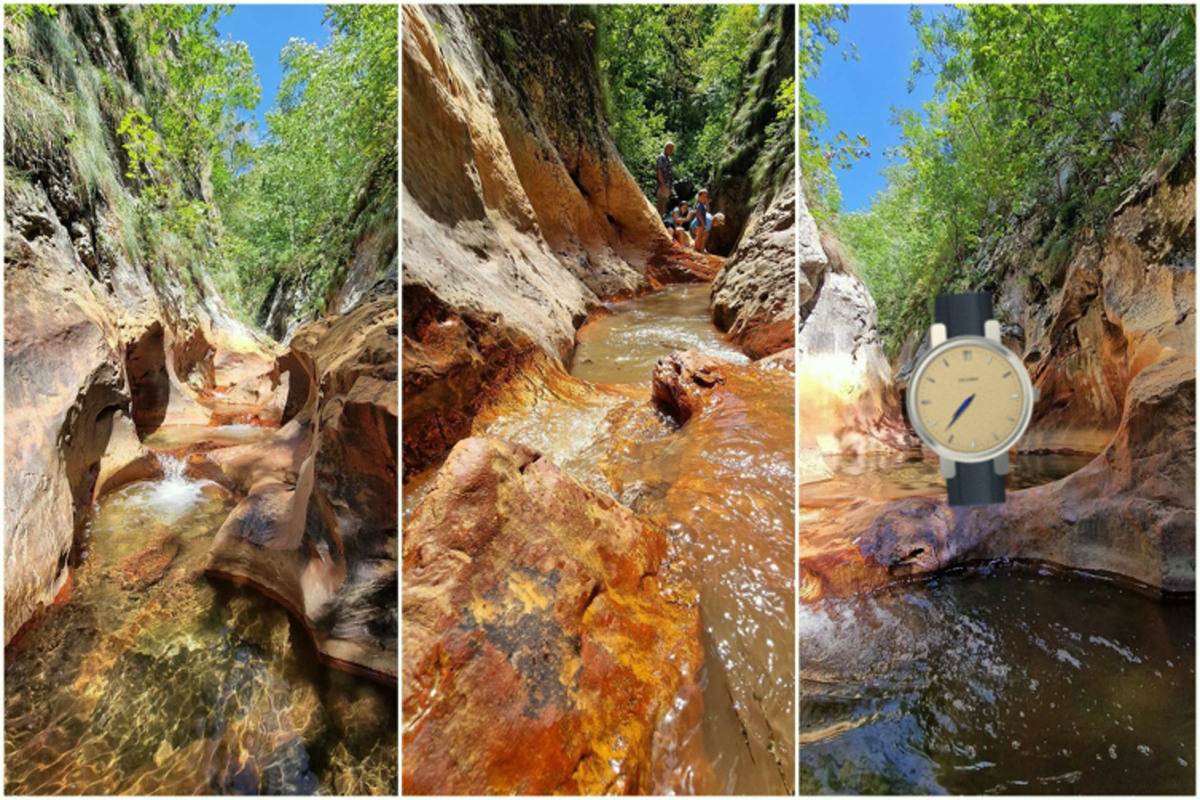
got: 7h37
